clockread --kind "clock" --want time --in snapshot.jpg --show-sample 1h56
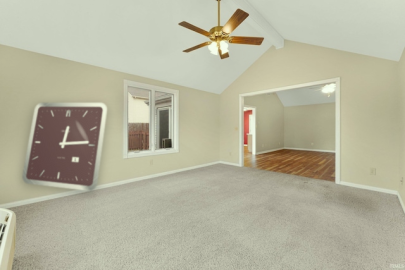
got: 12h14
